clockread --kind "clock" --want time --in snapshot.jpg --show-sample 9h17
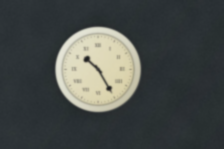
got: 10h25
